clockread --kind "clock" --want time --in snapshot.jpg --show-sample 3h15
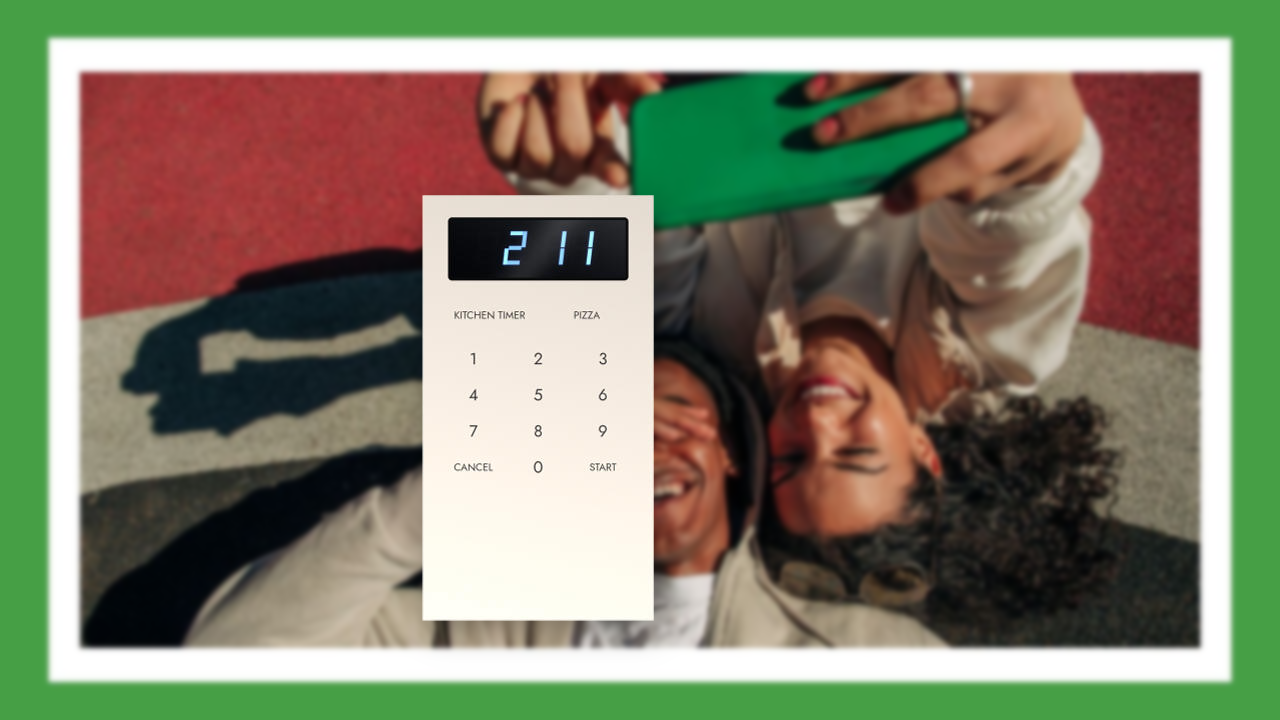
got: 2h11
